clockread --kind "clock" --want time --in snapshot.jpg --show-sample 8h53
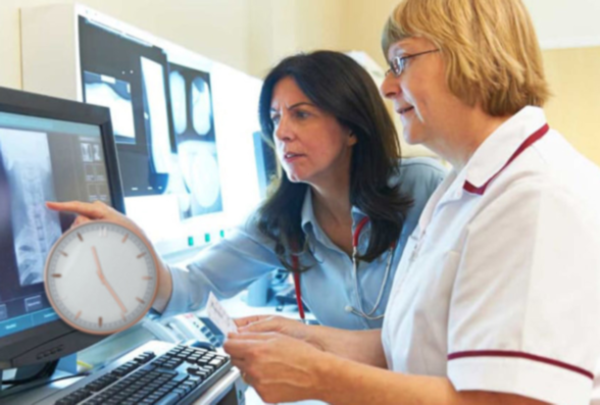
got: 11h24
